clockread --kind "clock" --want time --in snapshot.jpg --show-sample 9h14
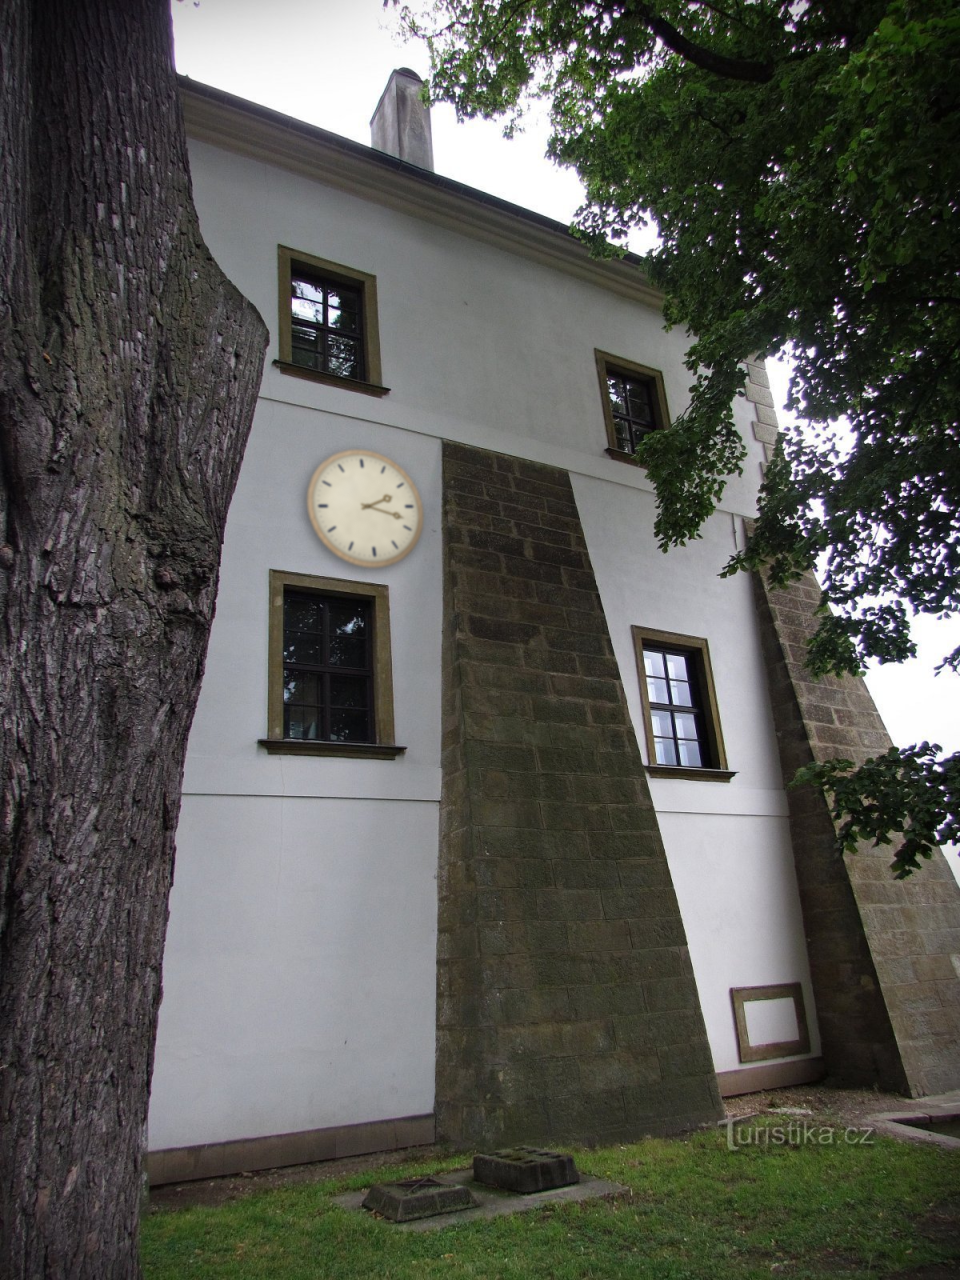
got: 2h18
